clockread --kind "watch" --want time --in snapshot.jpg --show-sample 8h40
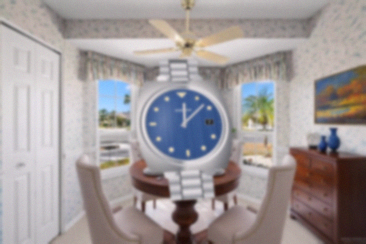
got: 12h08
